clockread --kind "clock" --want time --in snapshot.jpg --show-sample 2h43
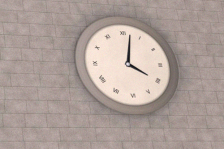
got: 4h02
